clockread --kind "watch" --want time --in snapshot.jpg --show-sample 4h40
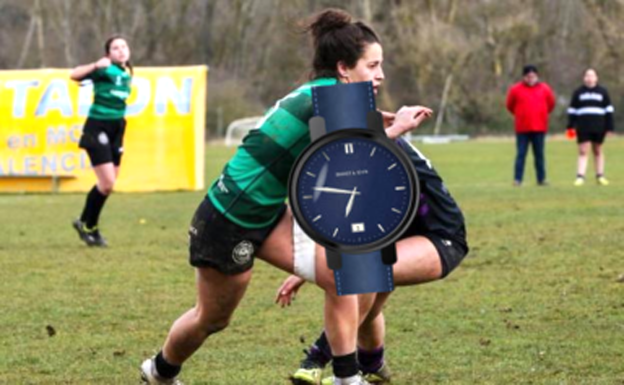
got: 6h47
